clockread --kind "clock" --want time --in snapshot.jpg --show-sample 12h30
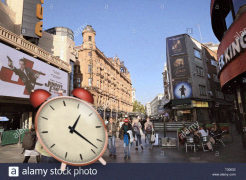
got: 1h23
